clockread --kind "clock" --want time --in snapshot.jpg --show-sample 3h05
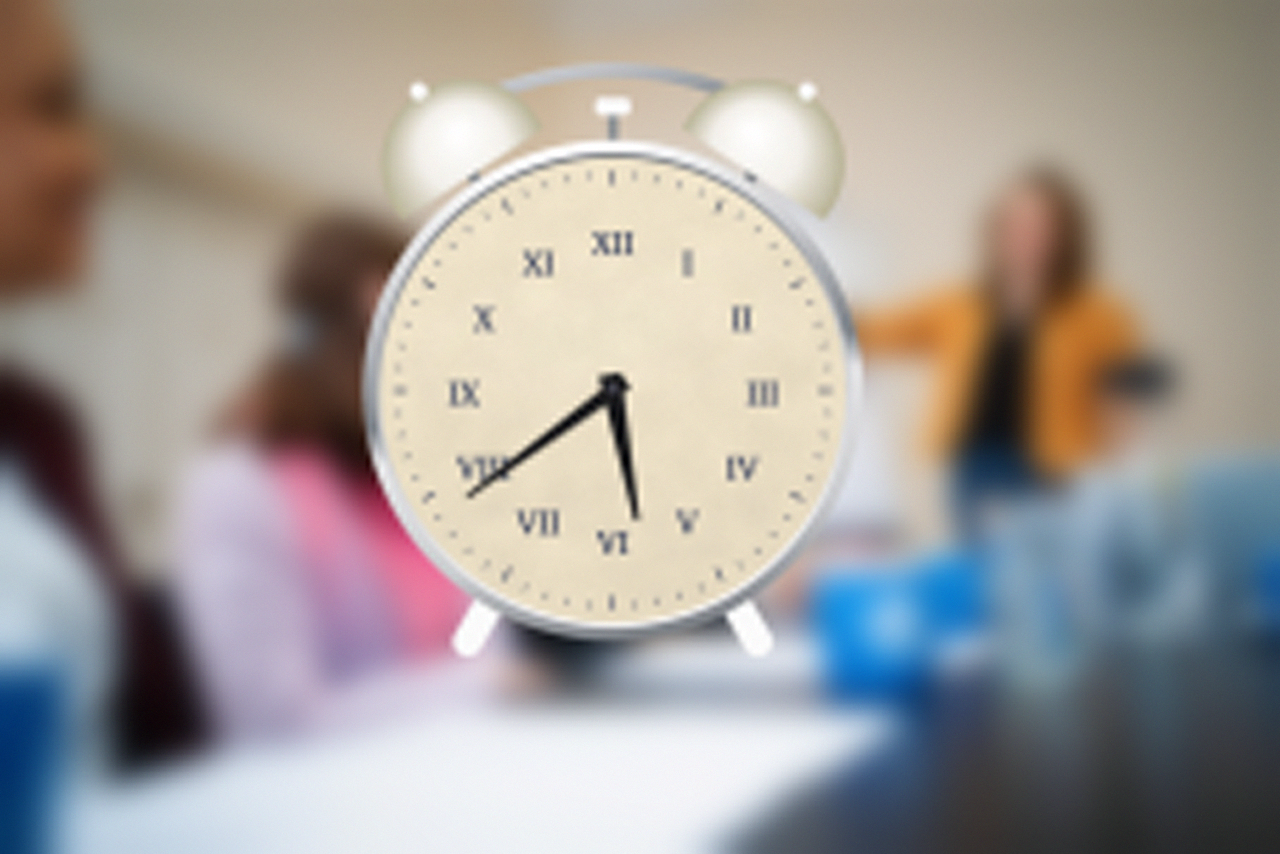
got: 5h39
